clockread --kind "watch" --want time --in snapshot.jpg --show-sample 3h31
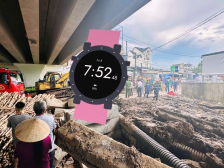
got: 7h52
